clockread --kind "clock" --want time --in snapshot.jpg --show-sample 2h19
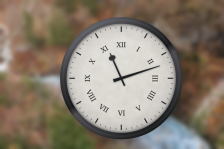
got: 11h12
